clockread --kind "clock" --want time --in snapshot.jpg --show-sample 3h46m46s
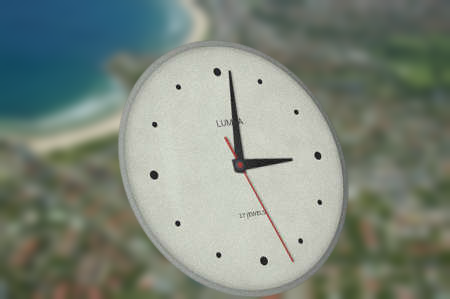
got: 3h01m27s
